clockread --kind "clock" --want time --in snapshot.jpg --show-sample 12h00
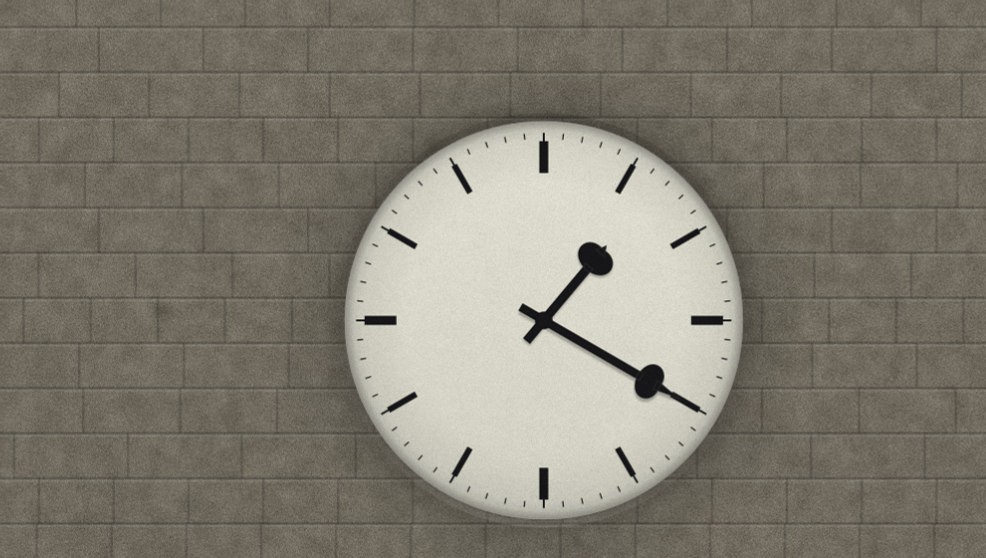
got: 1h20
